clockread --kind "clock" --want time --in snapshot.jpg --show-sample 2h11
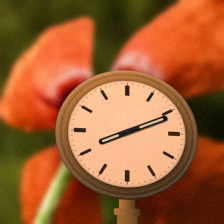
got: 8h11
